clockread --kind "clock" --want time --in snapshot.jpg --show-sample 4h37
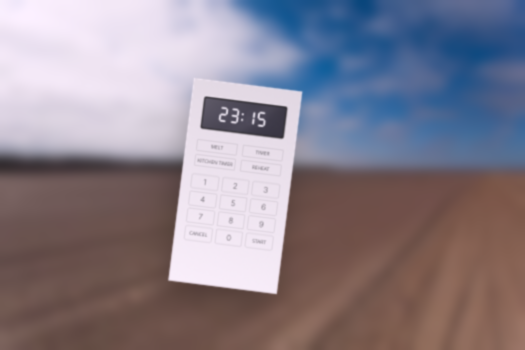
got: 23h15
